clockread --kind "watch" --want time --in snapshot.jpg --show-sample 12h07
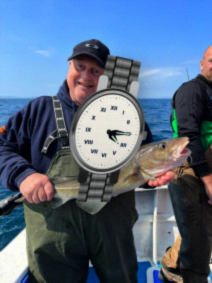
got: 4h15
